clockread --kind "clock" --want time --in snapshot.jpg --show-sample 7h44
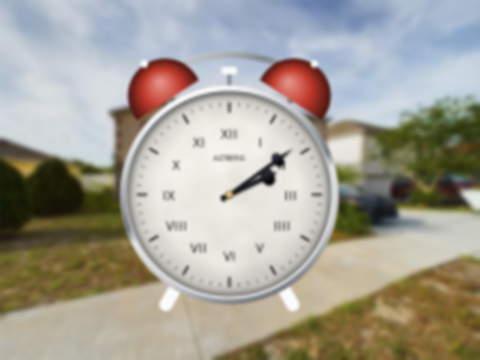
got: 2h09
